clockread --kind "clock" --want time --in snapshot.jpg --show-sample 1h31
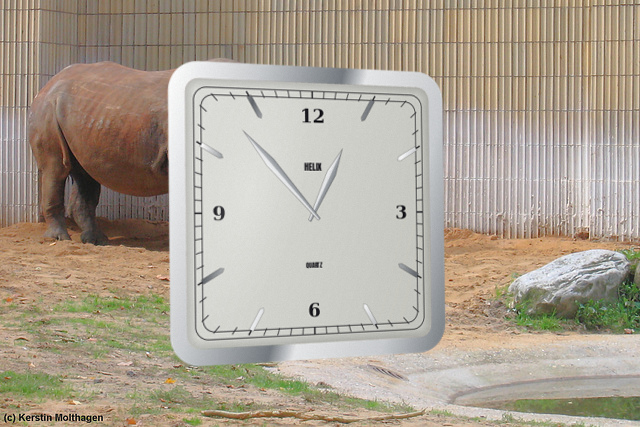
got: 12h53
